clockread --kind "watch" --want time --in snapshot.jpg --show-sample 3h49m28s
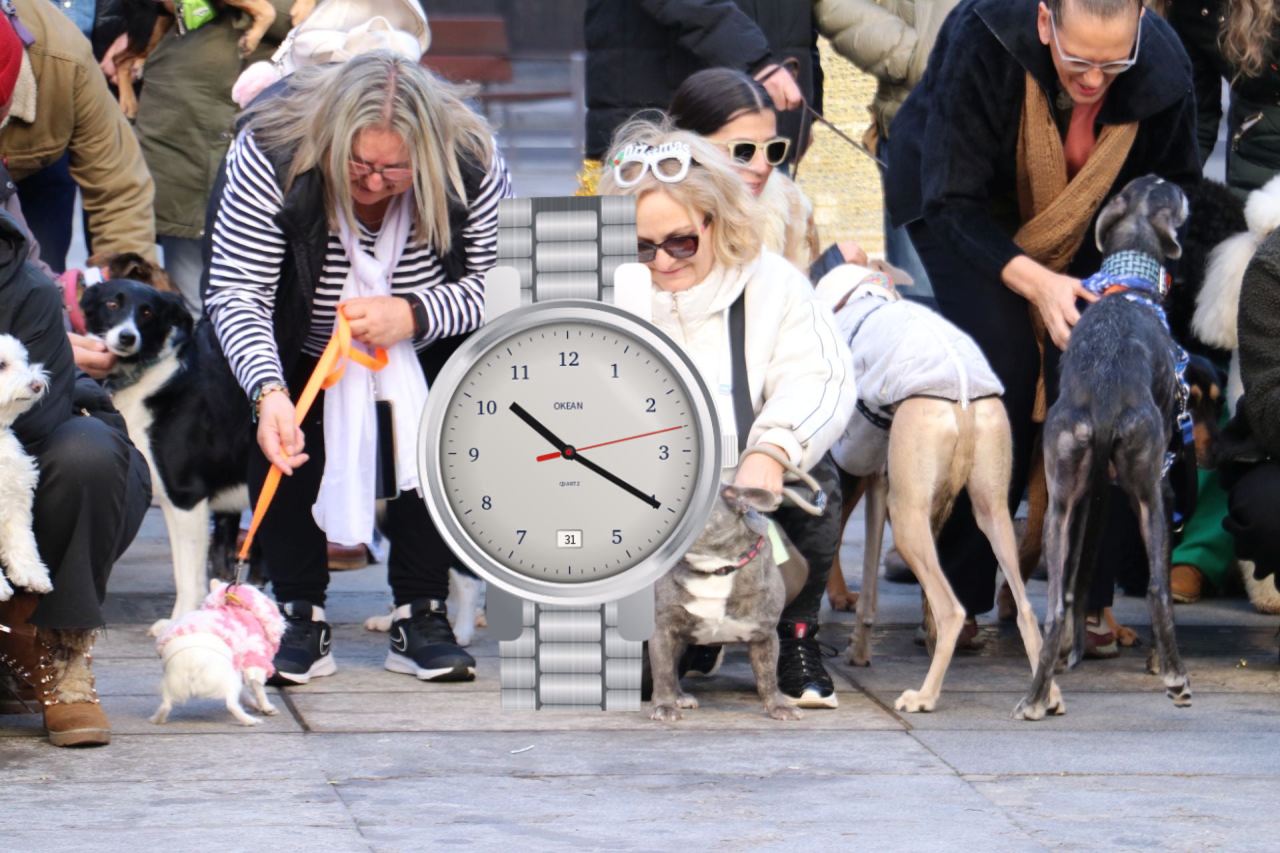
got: 10h20m13s
